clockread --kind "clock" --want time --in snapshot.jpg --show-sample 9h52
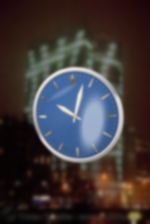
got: 10h03
